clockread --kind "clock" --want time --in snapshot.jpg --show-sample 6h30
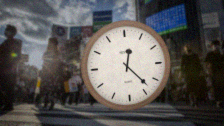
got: 12h23
